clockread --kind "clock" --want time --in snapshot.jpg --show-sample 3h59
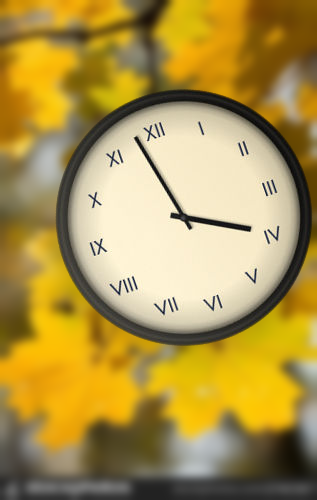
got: 3h58
